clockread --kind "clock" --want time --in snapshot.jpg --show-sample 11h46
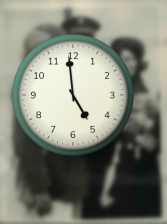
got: 4h59
